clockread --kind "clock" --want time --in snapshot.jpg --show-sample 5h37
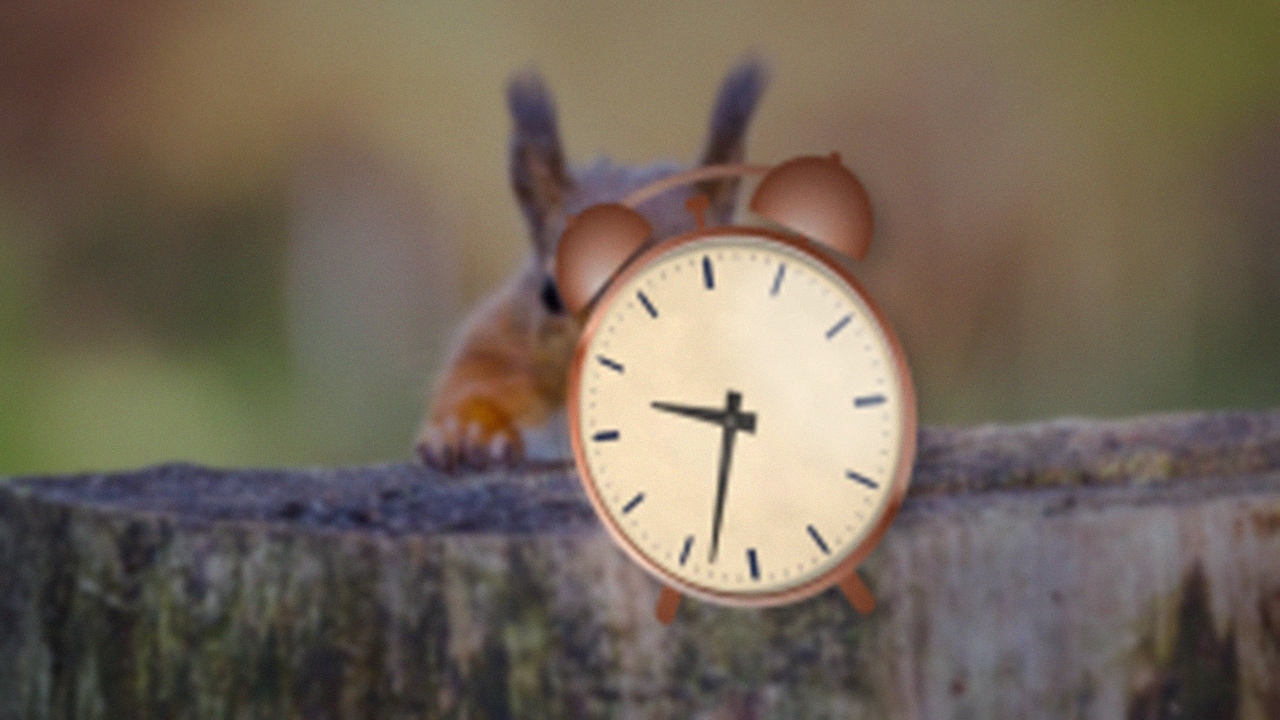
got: 9h33
